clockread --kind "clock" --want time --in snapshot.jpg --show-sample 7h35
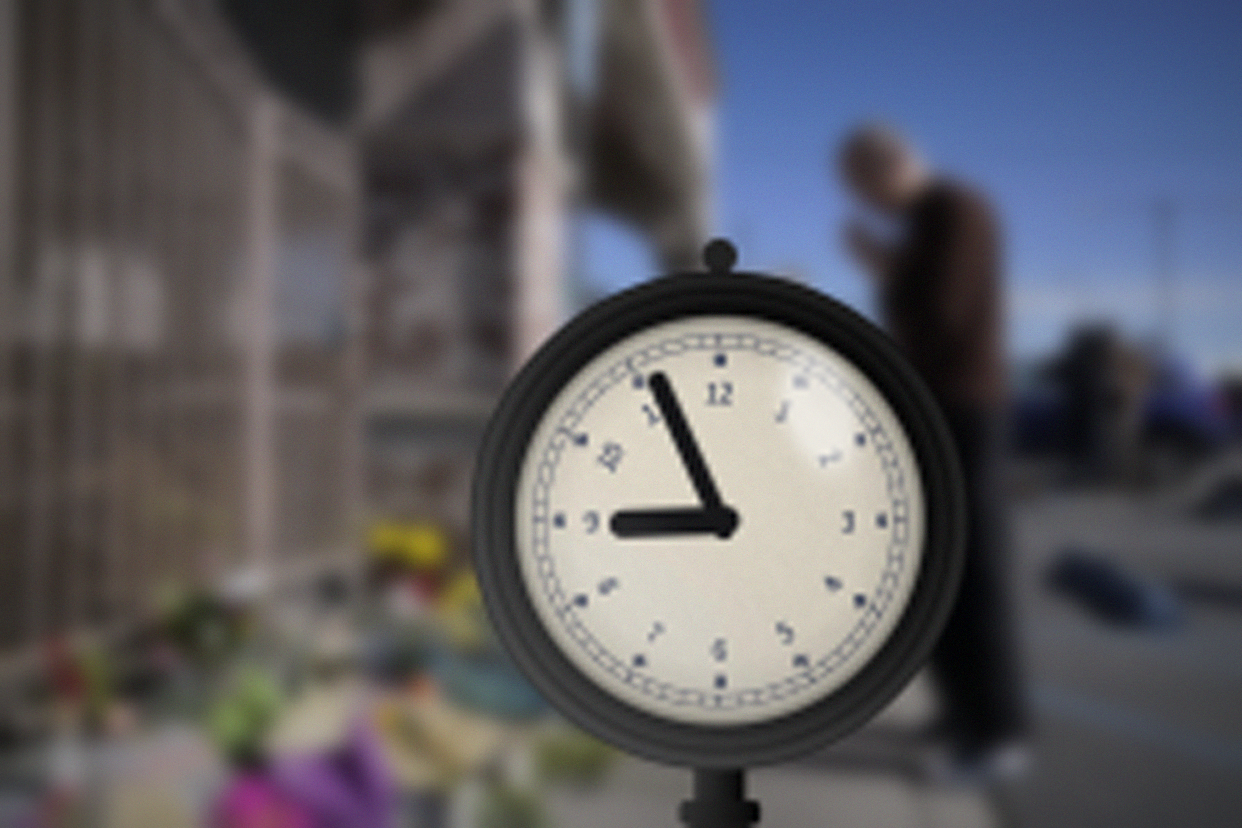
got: 8h56
